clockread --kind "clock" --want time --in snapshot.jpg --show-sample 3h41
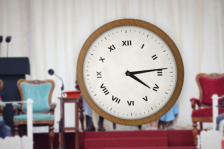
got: 4h14
